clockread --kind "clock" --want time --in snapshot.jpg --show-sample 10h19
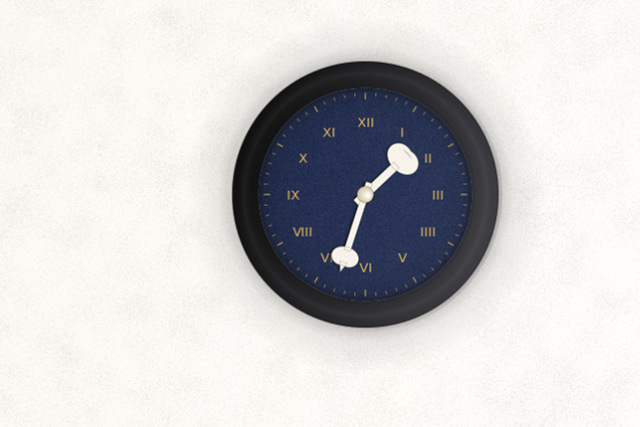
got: 1h33
